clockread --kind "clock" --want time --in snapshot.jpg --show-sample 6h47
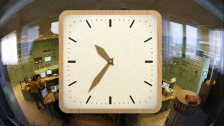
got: 10h36
